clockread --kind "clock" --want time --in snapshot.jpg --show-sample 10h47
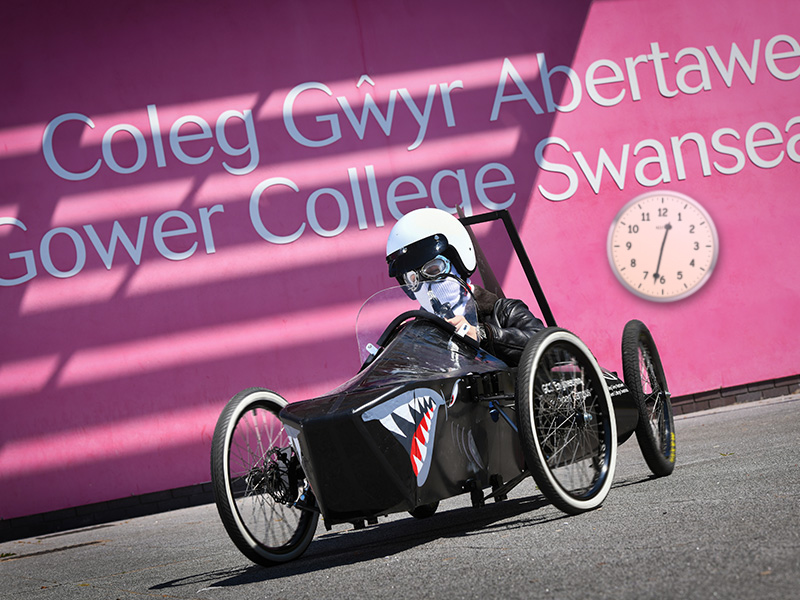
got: 12h32
